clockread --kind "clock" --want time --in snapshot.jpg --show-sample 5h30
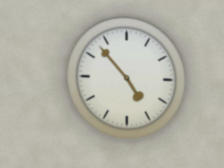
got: 4h53
